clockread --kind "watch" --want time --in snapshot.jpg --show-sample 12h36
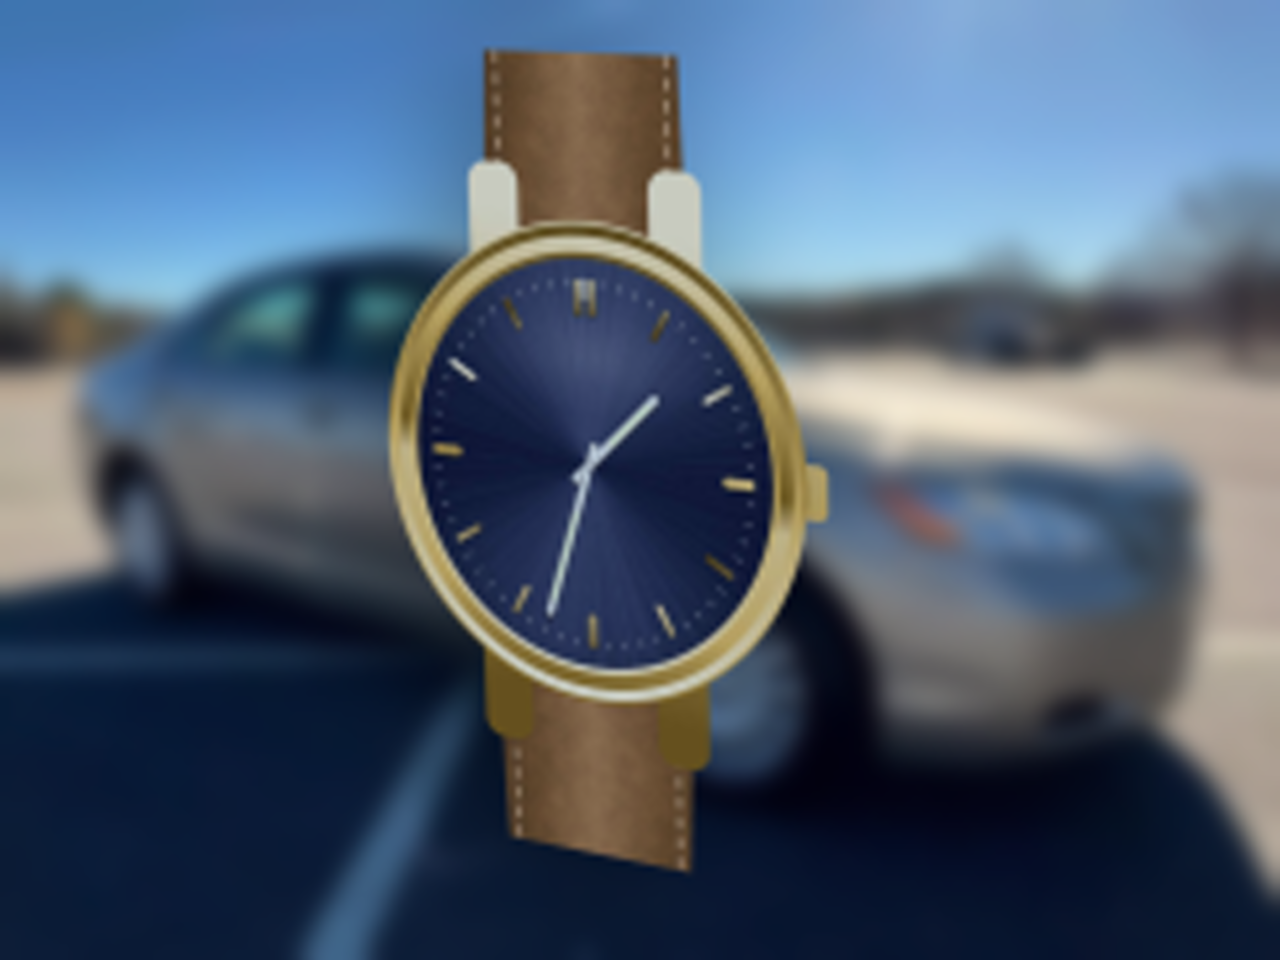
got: 1h33
